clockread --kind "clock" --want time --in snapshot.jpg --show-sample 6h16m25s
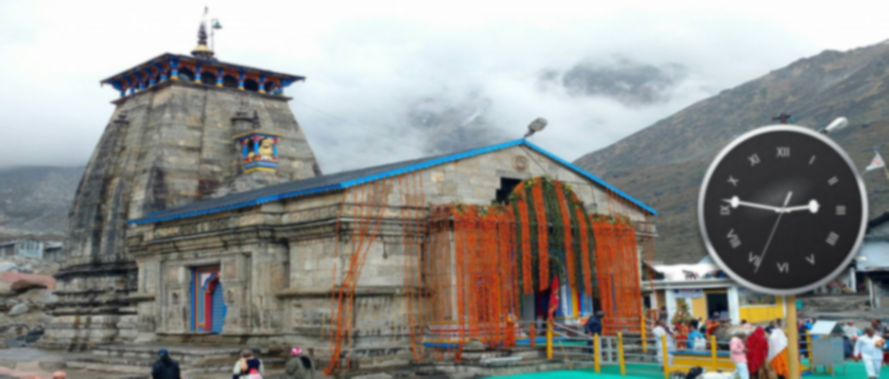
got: 2h46m34s
